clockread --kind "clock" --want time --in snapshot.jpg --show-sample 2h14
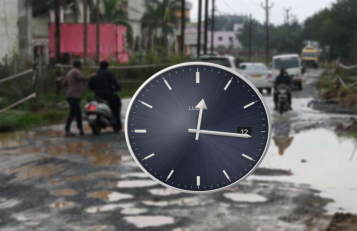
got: 12h16
